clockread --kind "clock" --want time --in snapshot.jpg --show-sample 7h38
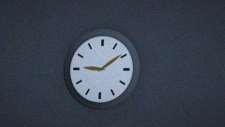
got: 9h09
